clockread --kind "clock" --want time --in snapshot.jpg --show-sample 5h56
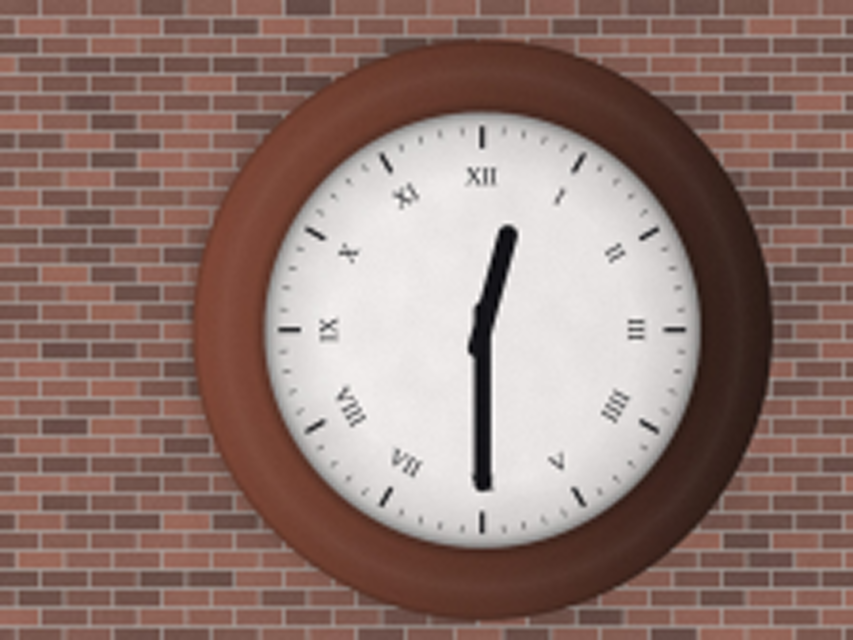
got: 12h30
